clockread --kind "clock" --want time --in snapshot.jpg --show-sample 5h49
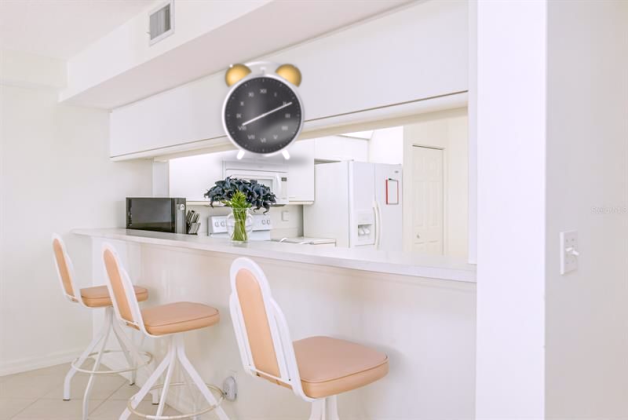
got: 8h11
